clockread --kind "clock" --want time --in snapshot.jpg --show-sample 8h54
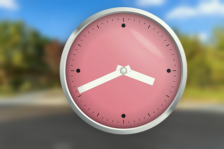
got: 3h41
